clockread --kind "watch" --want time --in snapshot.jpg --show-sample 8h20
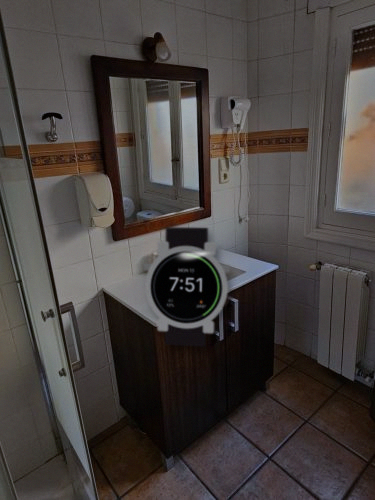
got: 7h51
